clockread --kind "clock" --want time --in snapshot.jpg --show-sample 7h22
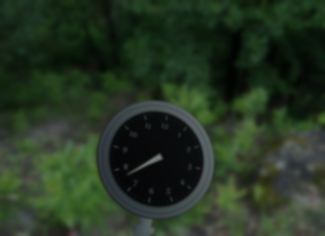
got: 7h38
